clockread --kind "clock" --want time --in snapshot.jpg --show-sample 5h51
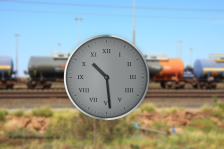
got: 10h29
